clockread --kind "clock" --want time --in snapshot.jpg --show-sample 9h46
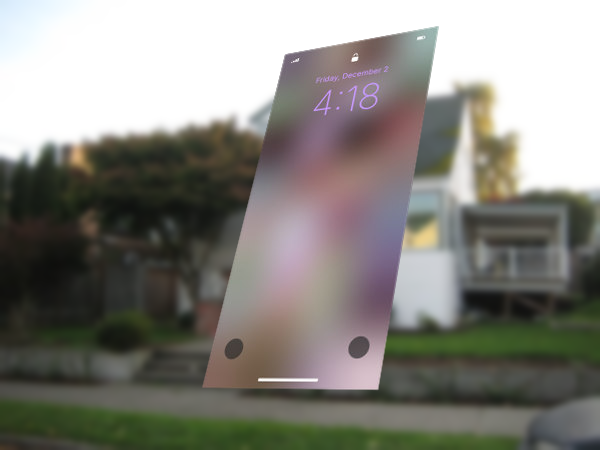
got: 4h18
